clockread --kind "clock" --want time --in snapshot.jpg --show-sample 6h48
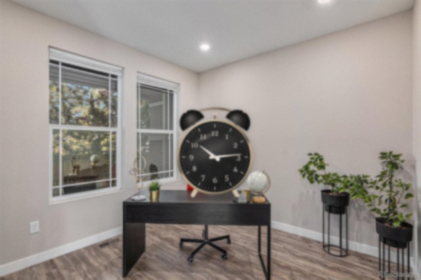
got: 10h14
